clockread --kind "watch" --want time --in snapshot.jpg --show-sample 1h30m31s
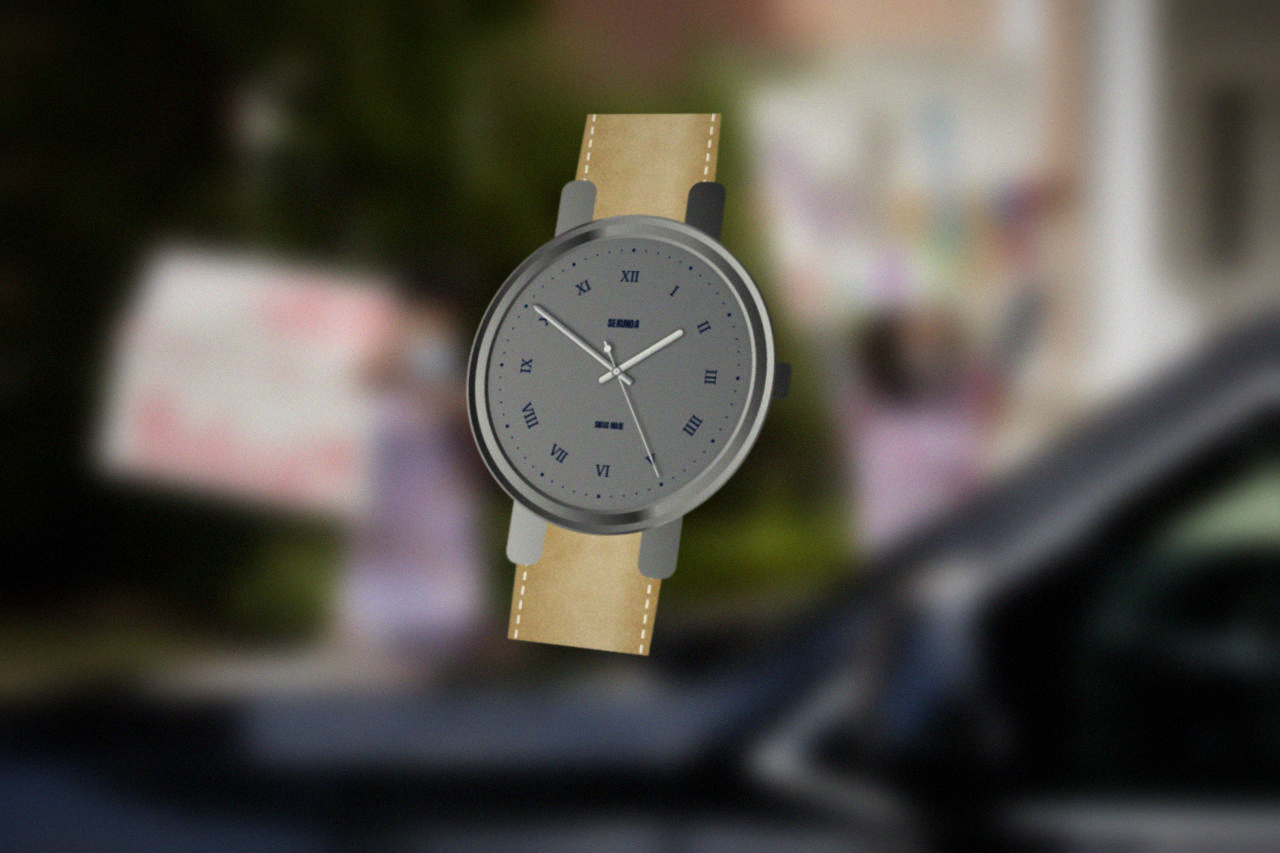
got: 1h50m25s
